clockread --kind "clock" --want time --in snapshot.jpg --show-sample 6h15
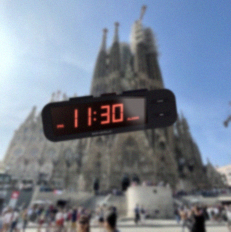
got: 11h30
